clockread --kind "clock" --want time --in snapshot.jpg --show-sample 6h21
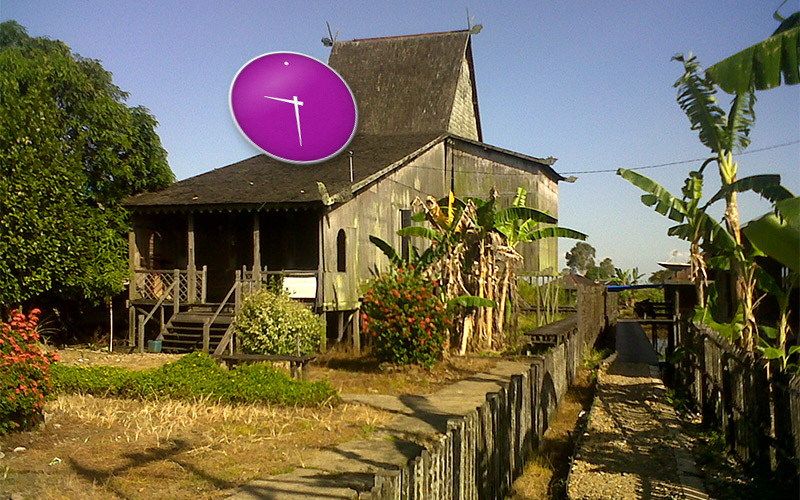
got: 9h31
